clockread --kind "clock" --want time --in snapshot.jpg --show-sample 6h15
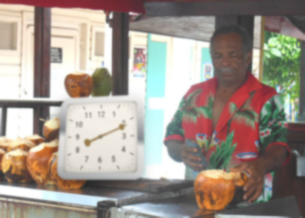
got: 8h11
